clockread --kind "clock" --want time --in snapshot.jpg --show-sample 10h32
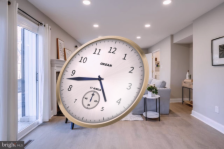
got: 4h43
